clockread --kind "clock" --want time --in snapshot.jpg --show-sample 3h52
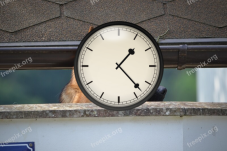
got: 1h23
